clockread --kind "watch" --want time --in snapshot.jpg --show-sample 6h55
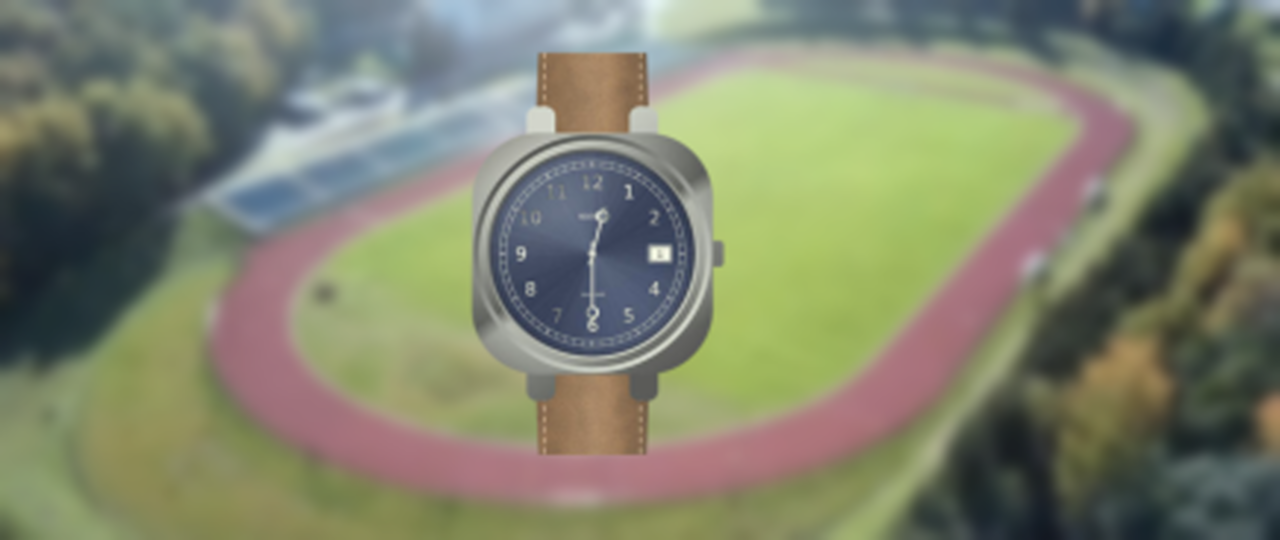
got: 12h30
